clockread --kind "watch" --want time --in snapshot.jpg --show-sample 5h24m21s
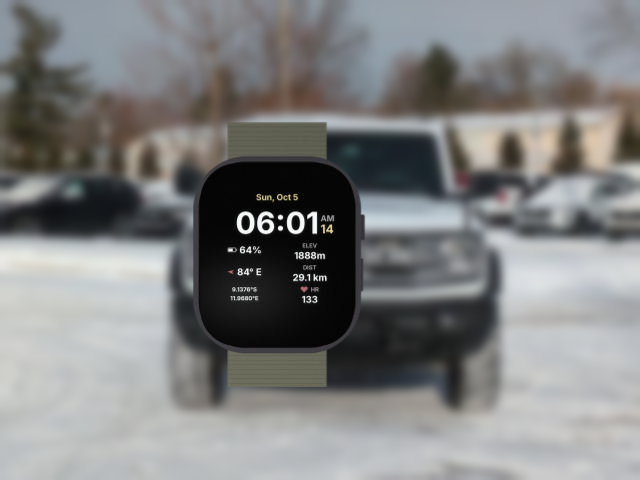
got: 6h01m14s
